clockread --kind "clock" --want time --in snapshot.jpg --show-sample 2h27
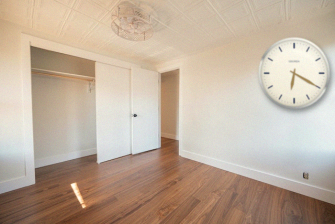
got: 6h20
